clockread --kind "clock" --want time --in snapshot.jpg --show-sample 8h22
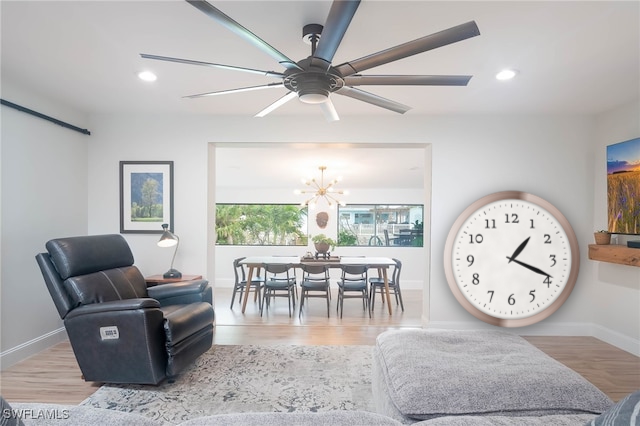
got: 1h19
